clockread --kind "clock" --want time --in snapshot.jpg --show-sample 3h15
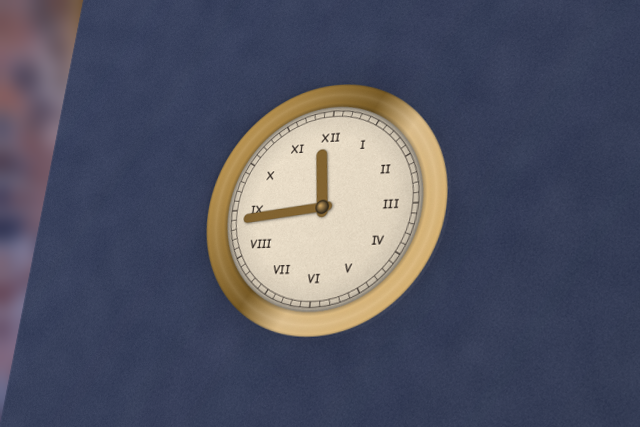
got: 11h44
